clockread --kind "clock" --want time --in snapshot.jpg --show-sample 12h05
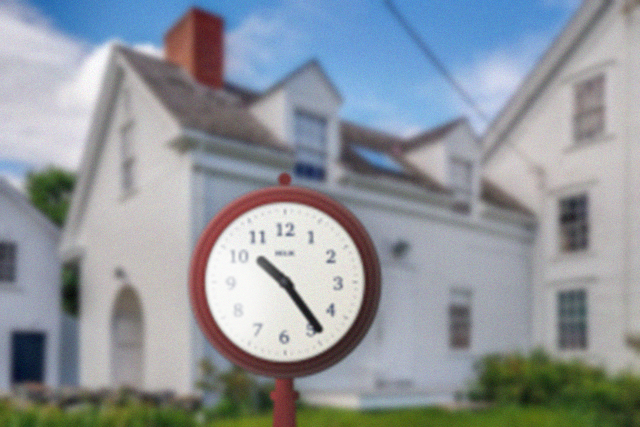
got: 10h24
